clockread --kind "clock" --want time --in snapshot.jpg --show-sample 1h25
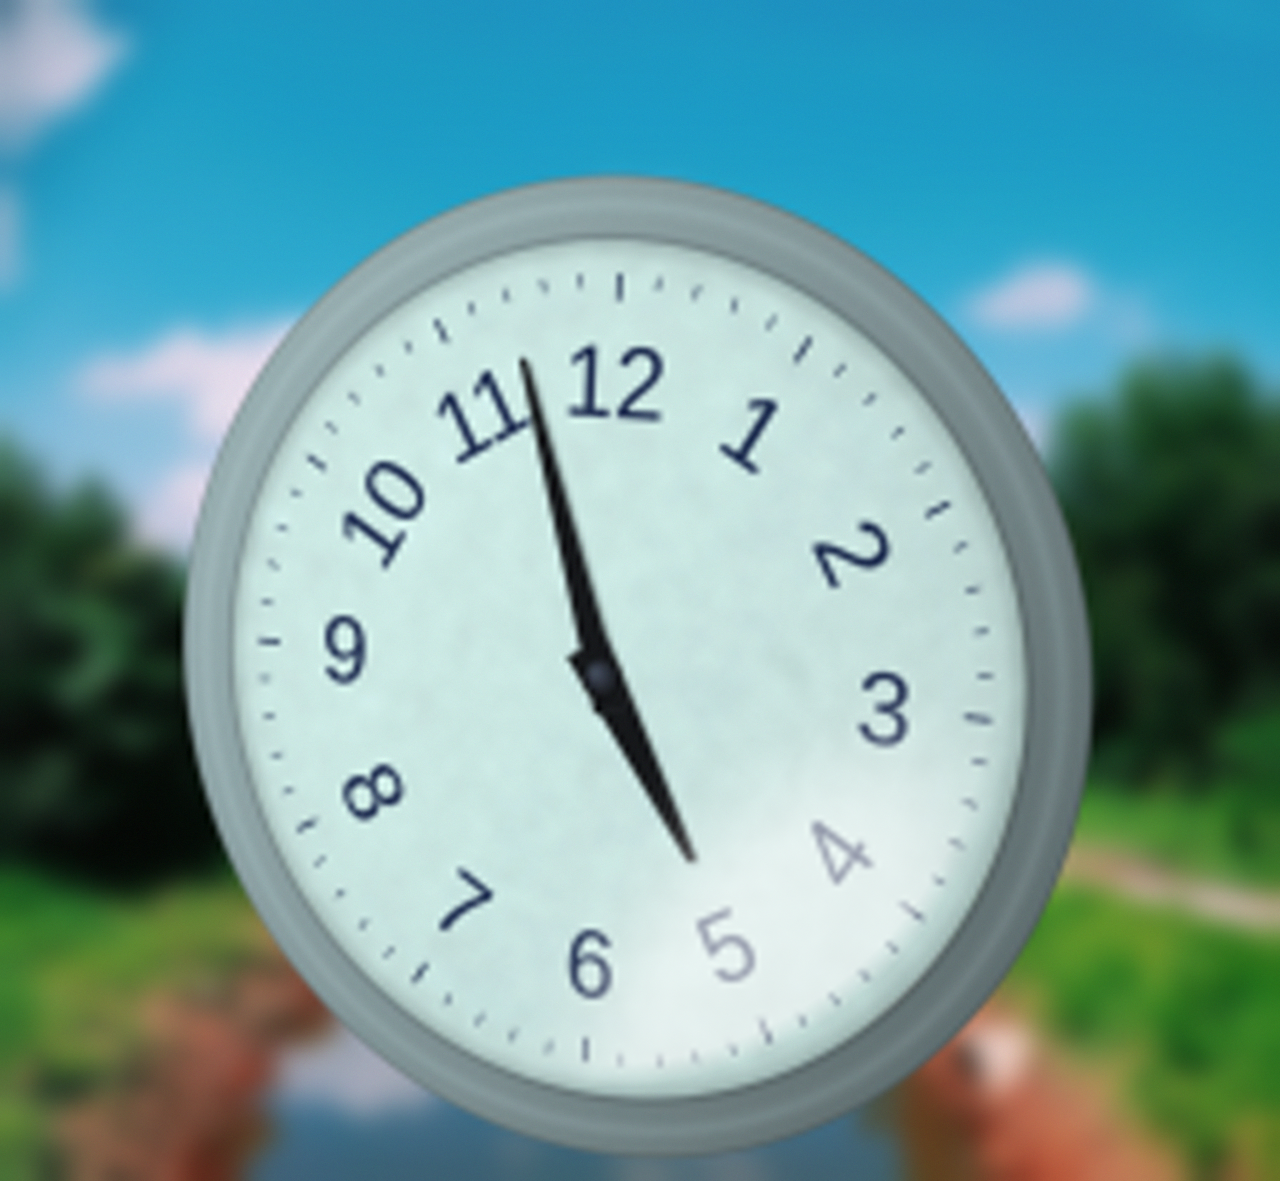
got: 4h57
